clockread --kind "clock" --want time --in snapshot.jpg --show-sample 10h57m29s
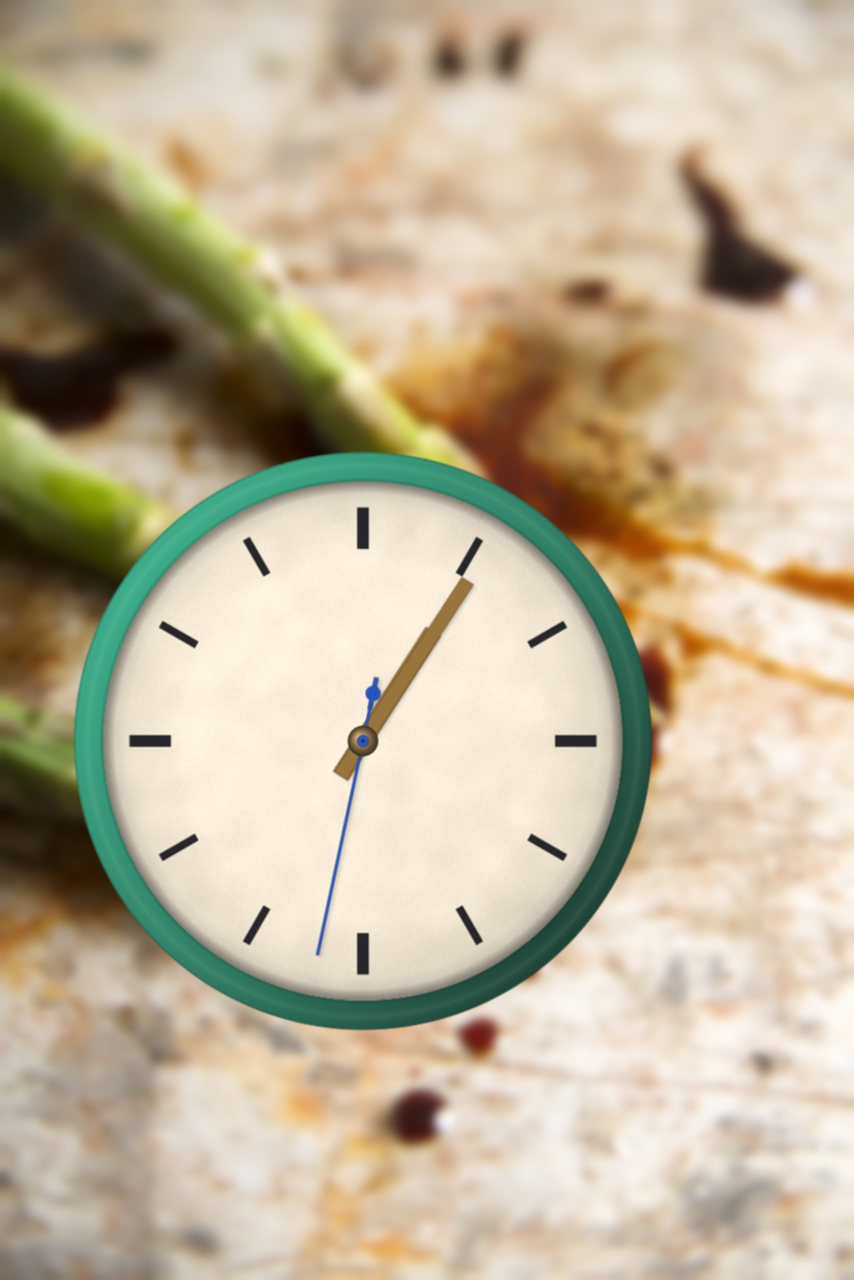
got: 1h05m32s
